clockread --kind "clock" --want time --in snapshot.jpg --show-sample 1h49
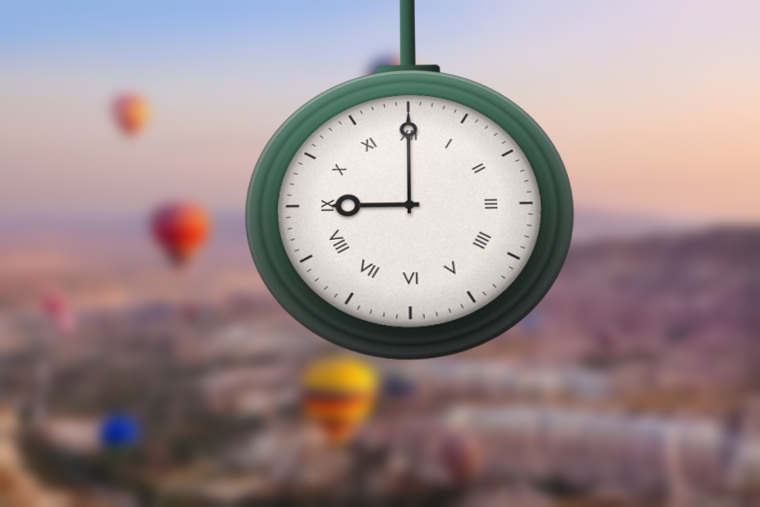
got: 9h00
